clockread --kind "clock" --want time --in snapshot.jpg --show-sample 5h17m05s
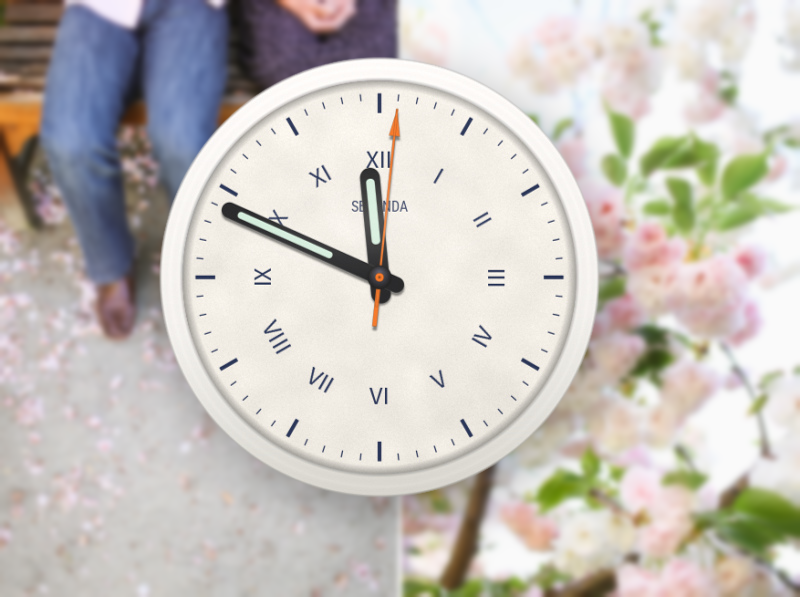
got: 11h49m01s
